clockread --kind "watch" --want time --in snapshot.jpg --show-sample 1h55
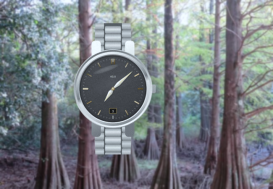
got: 7h08
